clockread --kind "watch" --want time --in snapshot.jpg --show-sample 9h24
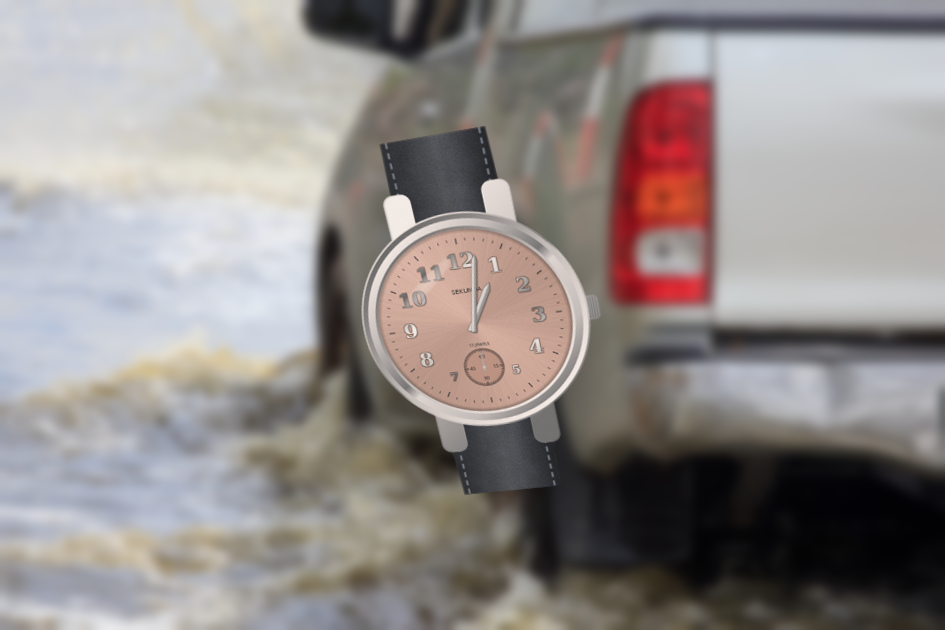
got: 1h02
